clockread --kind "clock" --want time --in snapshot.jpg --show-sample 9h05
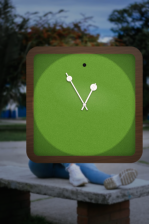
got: 12h55
